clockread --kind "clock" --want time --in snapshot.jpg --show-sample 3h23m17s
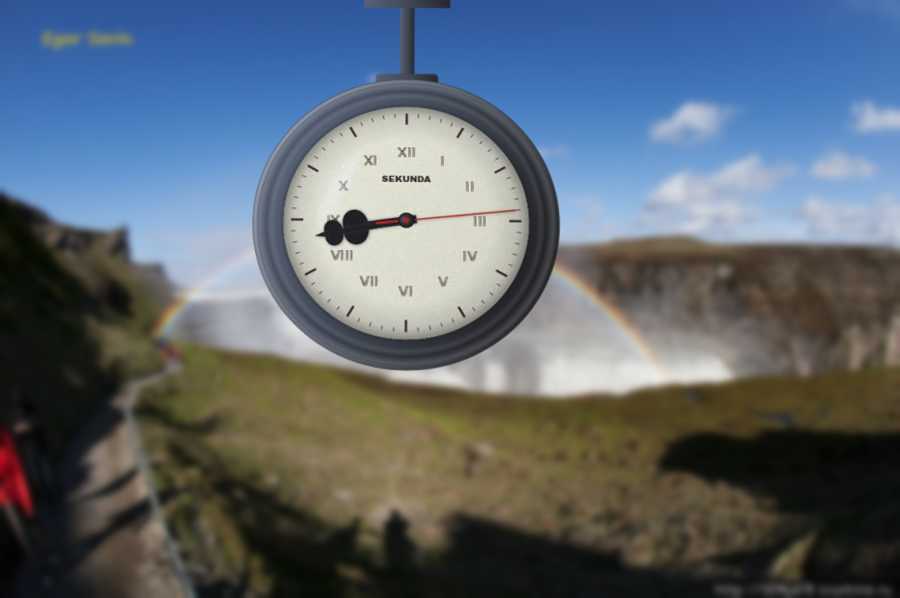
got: 8h43m14s
